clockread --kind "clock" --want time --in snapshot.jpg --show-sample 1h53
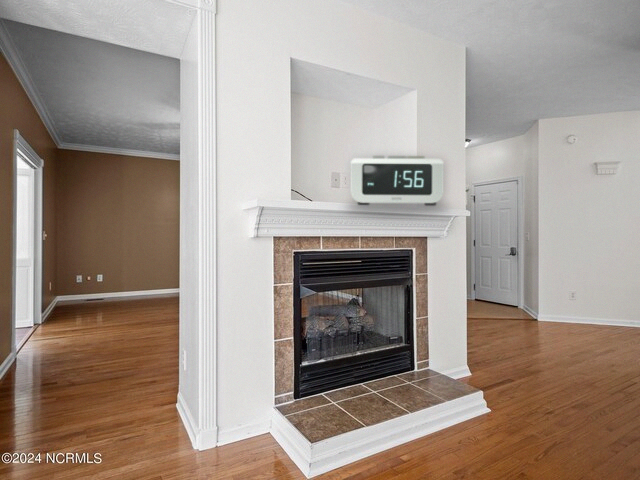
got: 1h56
